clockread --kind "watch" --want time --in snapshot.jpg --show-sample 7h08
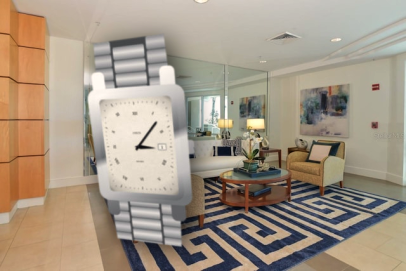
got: 3h07
